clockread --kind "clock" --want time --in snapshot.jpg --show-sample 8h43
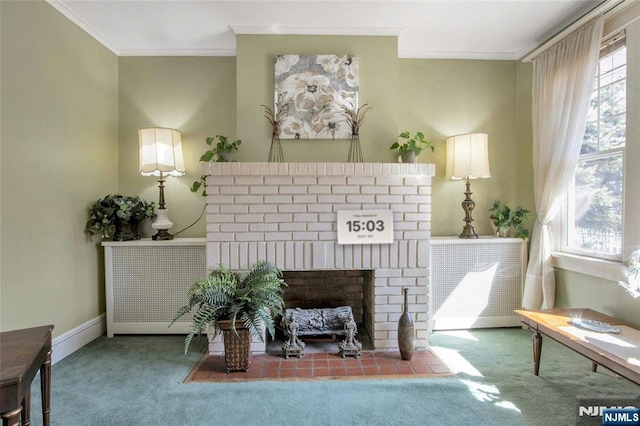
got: 15h03
